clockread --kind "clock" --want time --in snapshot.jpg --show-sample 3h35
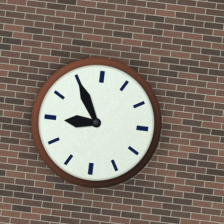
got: 8h55
